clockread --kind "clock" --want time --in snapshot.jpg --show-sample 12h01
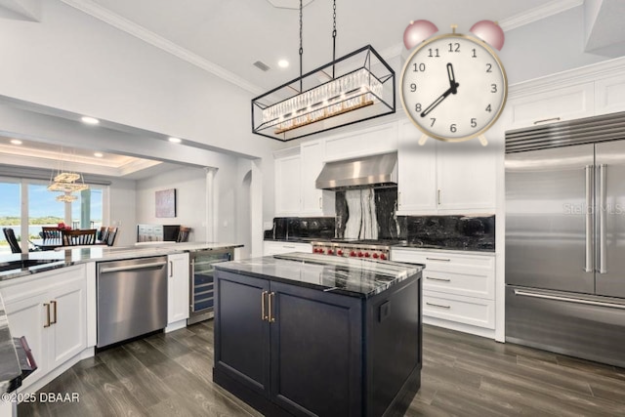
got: 11h38
